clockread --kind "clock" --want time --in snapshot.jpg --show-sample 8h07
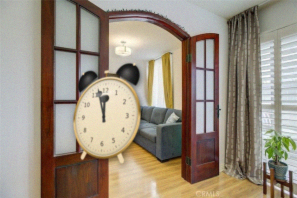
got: 11h57
